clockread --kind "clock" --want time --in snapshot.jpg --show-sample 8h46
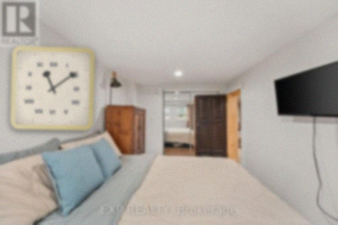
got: 11h09
